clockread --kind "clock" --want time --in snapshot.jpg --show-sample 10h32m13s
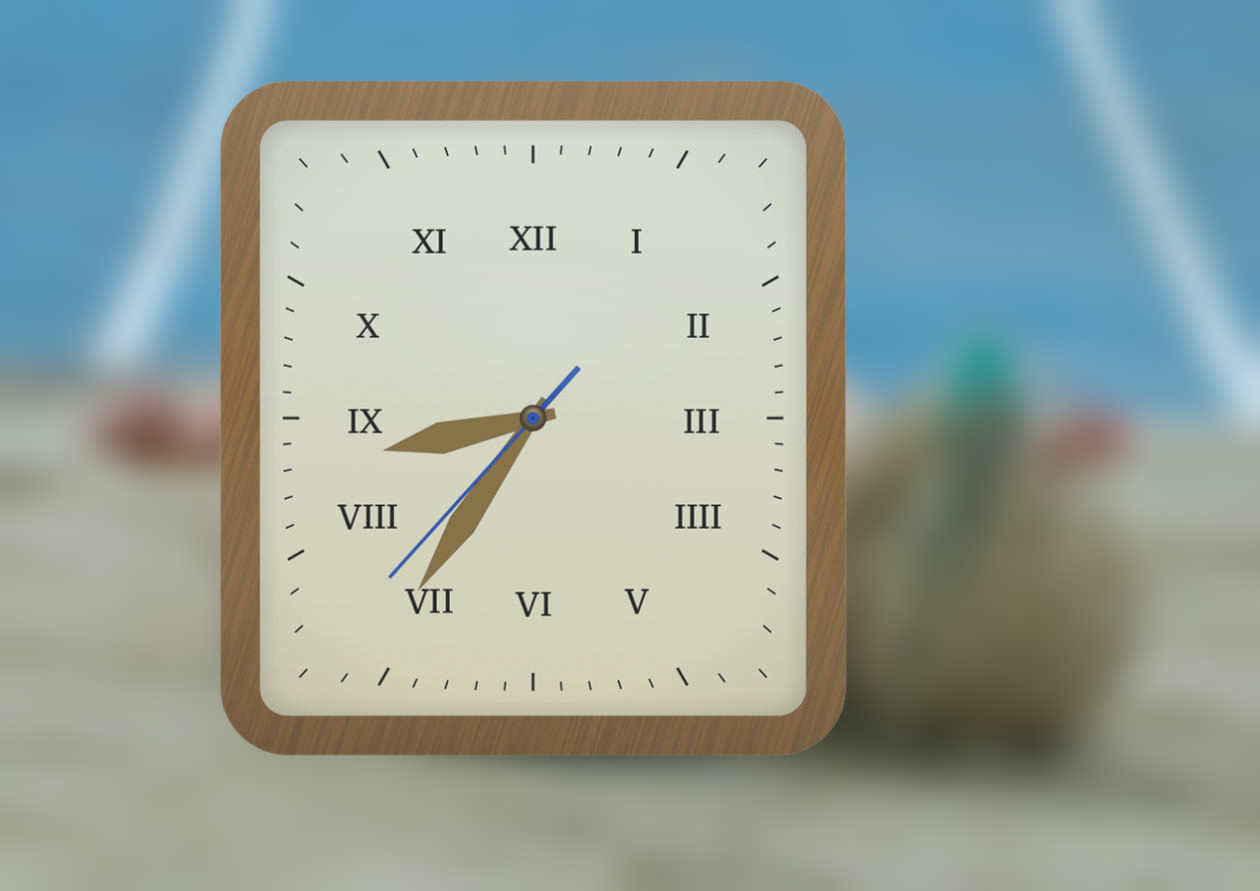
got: 8h35m37s
